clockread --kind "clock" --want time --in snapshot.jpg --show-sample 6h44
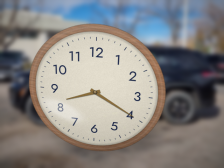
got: 8h20
